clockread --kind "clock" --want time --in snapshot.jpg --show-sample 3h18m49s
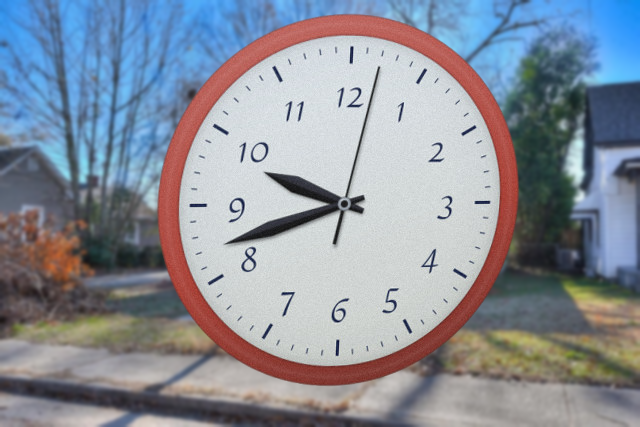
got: 9h42m02s
